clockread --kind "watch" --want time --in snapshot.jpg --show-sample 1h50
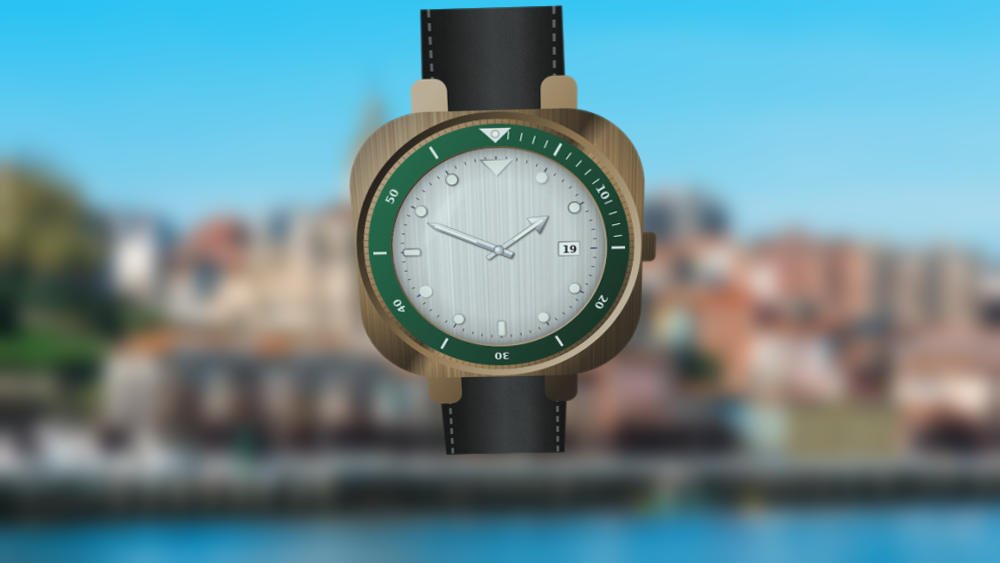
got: 1h49
